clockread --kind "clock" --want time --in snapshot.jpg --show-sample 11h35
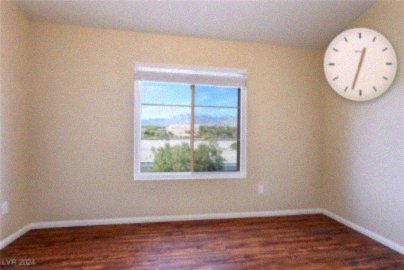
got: 12h33
